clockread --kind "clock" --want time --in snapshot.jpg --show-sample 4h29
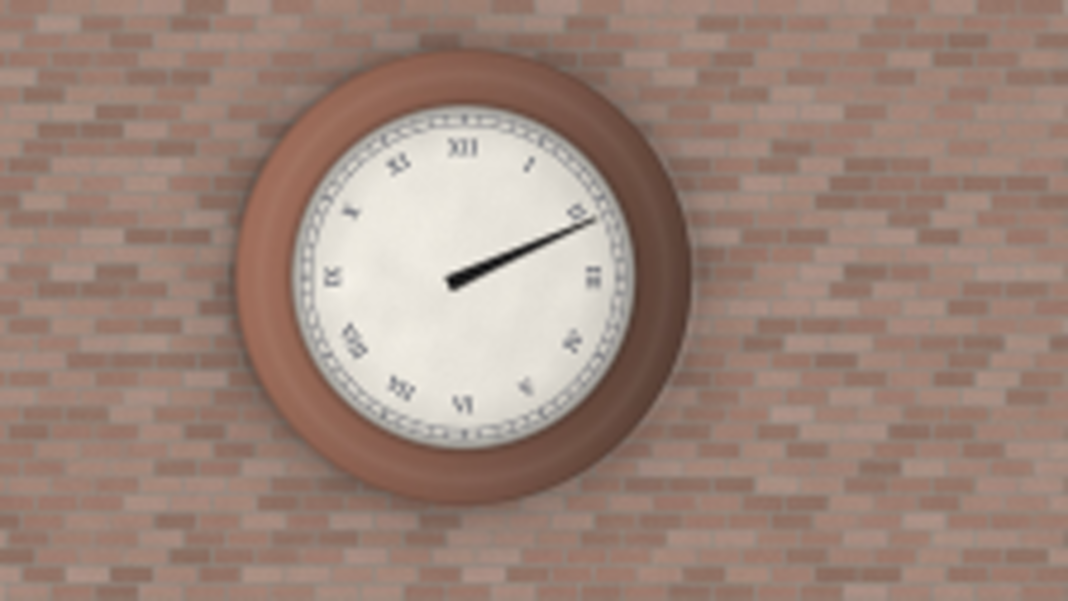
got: 2h11
